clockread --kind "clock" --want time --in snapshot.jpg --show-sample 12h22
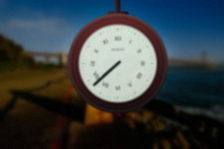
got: 7h38
